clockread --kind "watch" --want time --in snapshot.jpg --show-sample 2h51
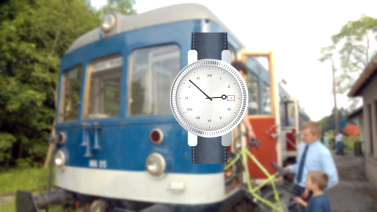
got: 2h52
